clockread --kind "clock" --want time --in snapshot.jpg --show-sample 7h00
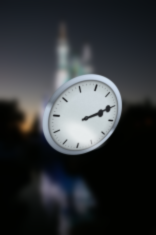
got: 2h10
